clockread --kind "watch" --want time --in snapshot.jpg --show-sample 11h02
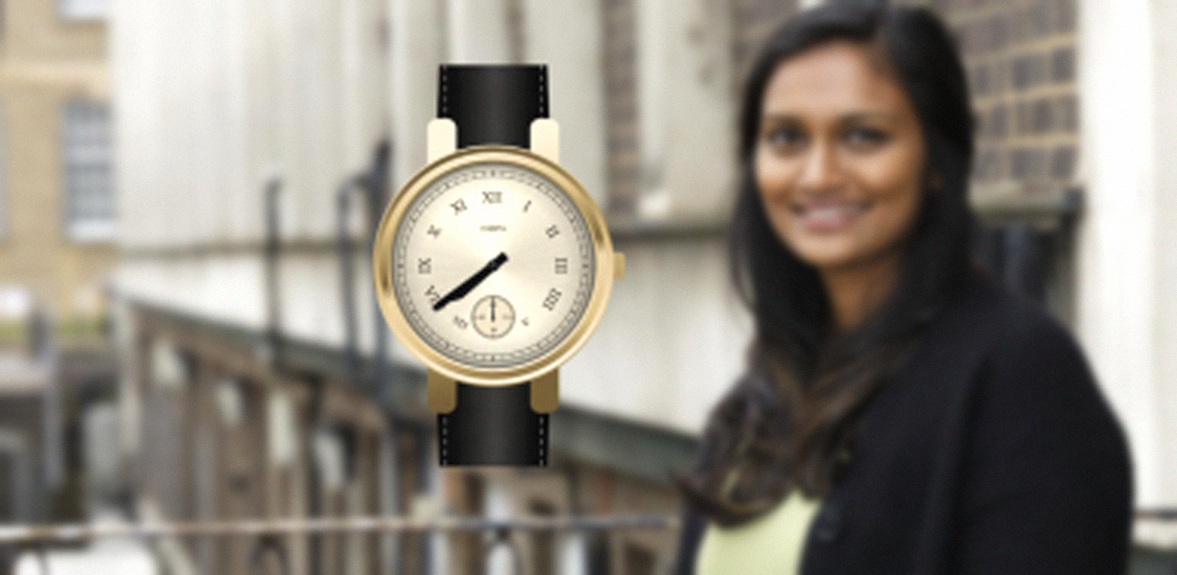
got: 7h39
